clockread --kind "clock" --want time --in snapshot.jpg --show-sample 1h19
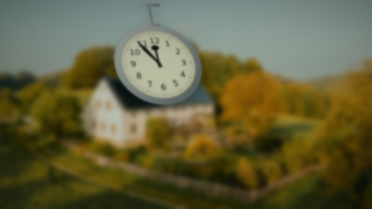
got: 11h54
